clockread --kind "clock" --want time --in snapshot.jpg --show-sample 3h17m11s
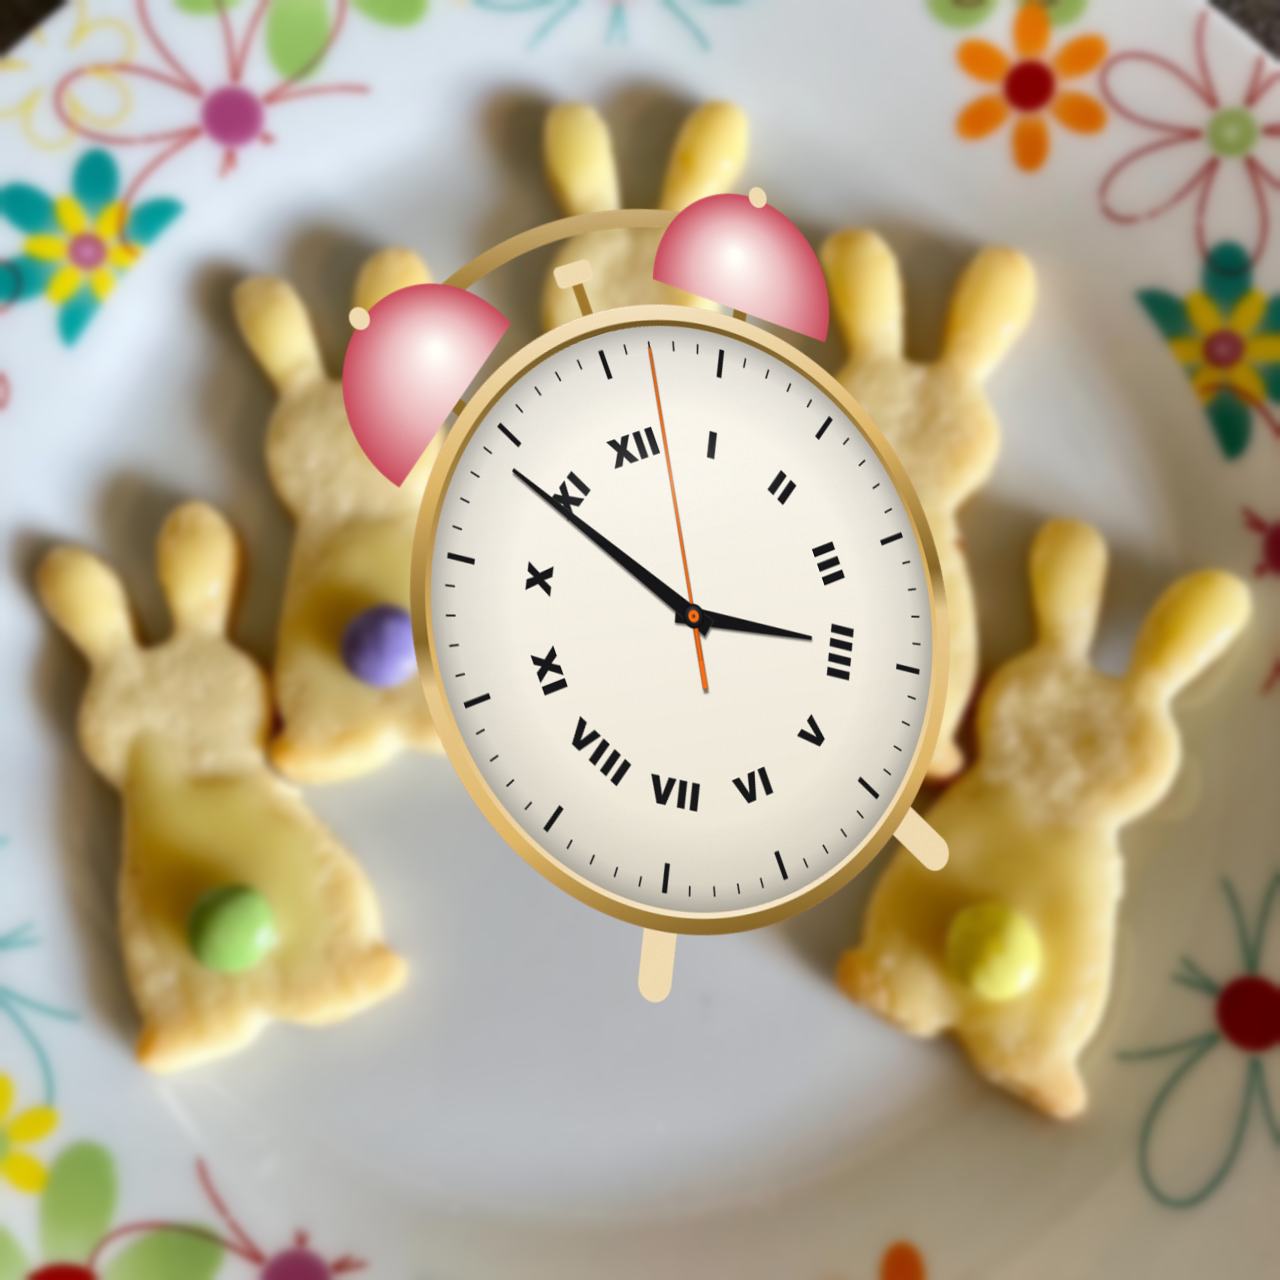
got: 3h54m02s
